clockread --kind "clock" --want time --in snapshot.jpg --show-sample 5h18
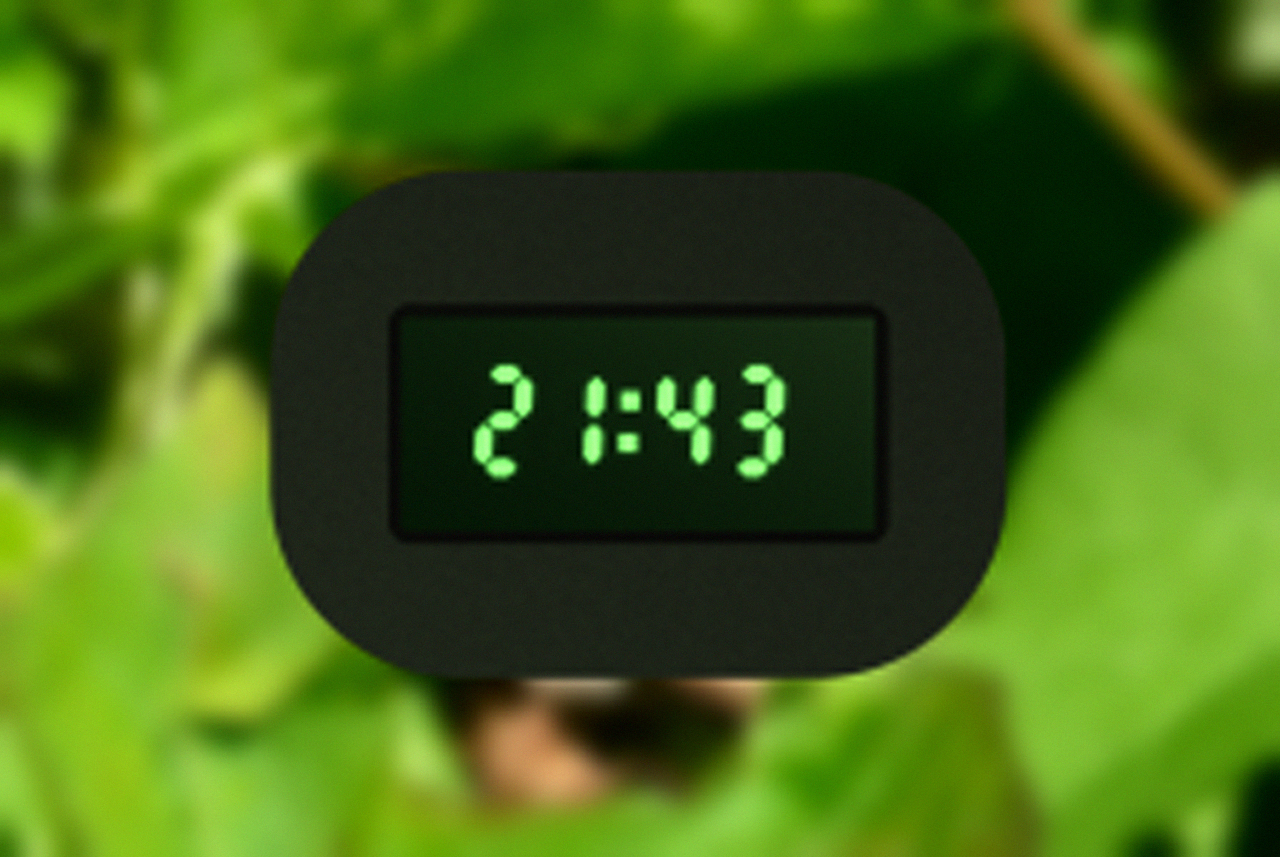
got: 21h43
